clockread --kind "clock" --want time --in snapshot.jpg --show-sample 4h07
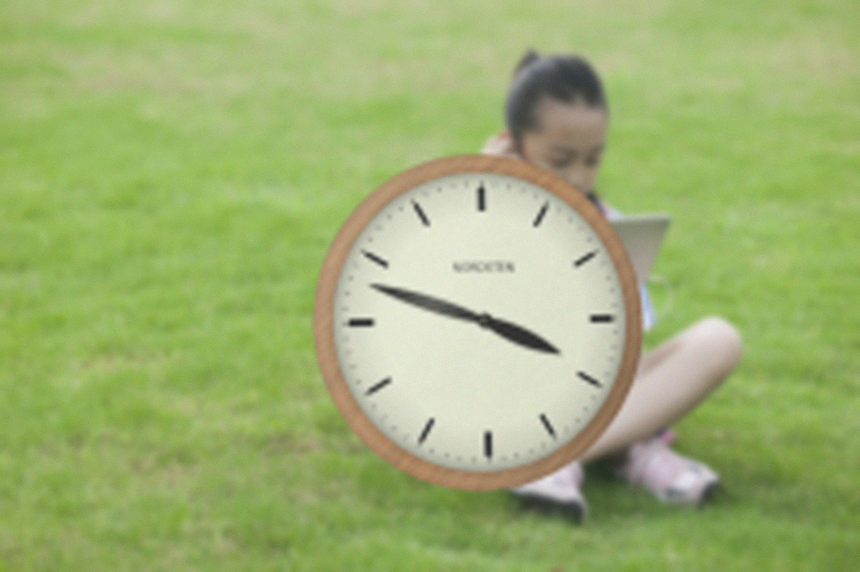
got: 3h48
